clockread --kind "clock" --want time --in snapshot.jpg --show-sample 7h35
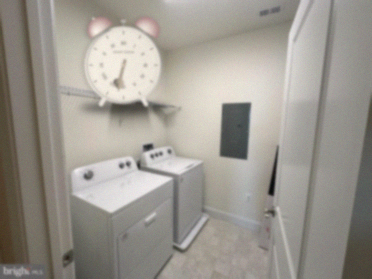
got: 6h32
